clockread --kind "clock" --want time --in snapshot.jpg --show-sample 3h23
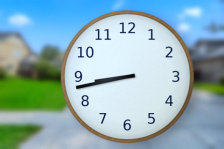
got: 8h43
